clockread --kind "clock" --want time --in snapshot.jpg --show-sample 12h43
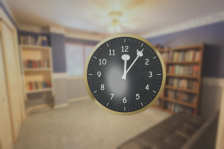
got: 12h06
